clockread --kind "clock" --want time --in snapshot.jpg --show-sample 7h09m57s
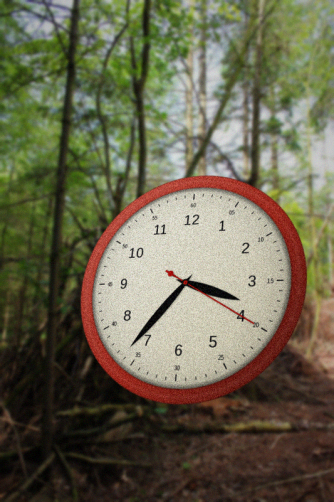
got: 3h36m20s
